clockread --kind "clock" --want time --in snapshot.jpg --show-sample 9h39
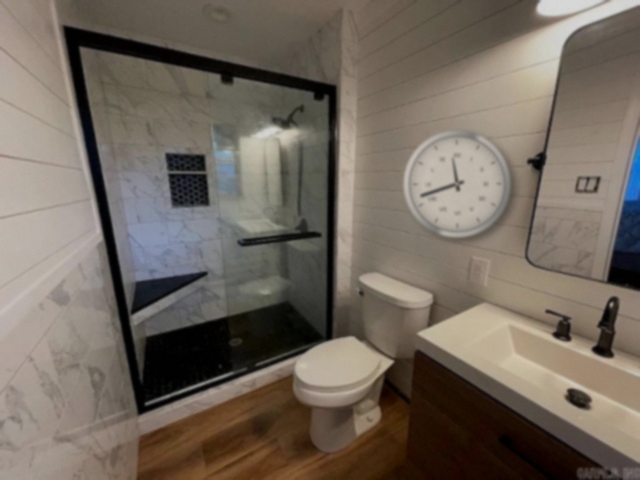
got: 11h42
